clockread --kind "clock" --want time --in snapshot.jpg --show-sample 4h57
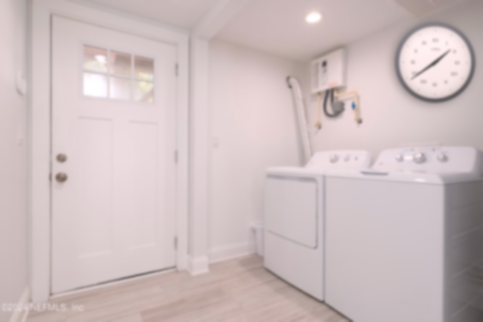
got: 1h39
